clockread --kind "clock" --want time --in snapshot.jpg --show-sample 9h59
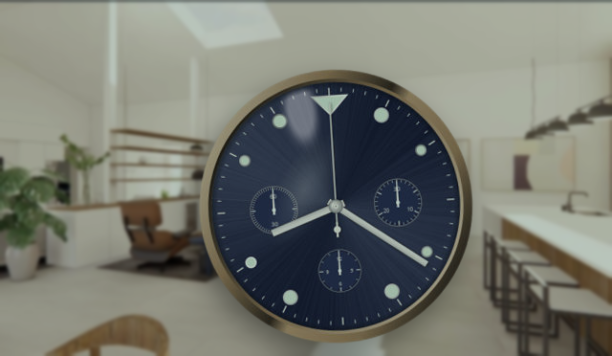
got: 8h21
